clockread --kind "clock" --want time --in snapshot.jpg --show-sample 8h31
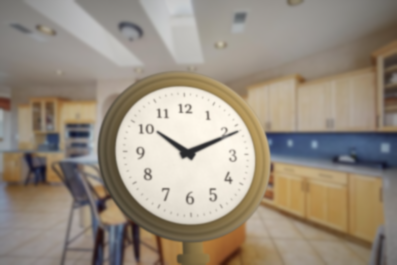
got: 10h11
